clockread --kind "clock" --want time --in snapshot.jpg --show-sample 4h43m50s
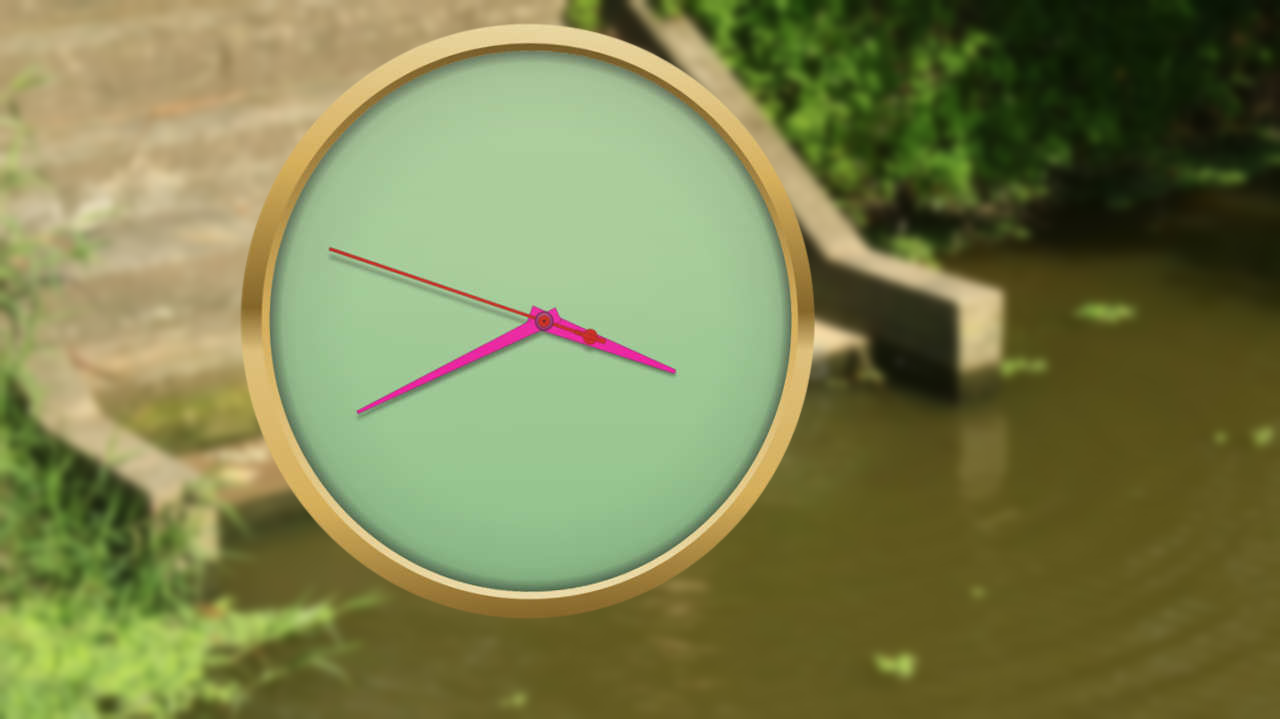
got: 3h40m48s
